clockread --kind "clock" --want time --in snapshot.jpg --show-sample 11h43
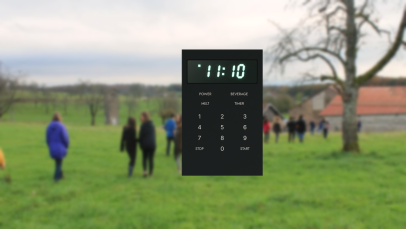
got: 11h10
